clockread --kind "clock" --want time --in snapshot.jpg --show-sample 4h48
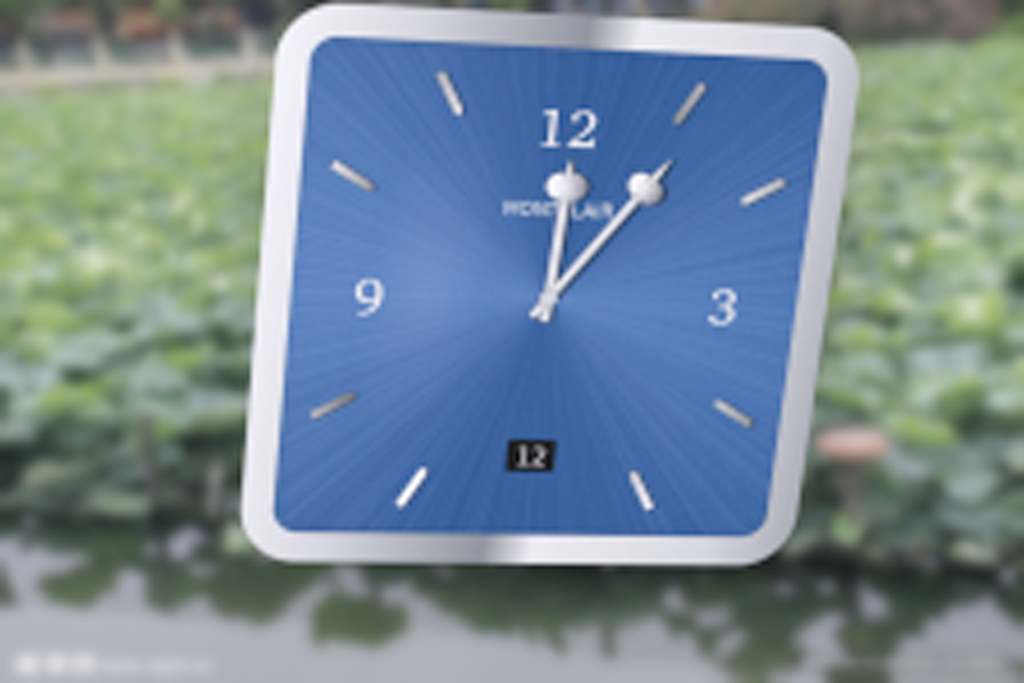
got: 12h06
